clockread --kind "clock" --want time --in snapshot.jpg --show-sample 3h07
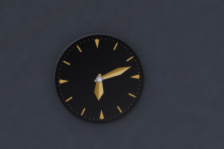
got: 6h12
